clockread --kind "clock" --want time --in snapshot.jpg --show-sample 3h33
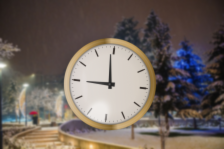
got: 8h59
